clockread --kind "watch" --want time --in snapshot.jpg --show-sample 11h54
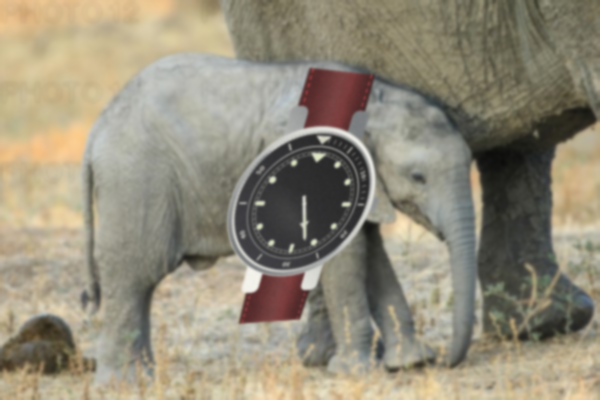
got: 5h27
